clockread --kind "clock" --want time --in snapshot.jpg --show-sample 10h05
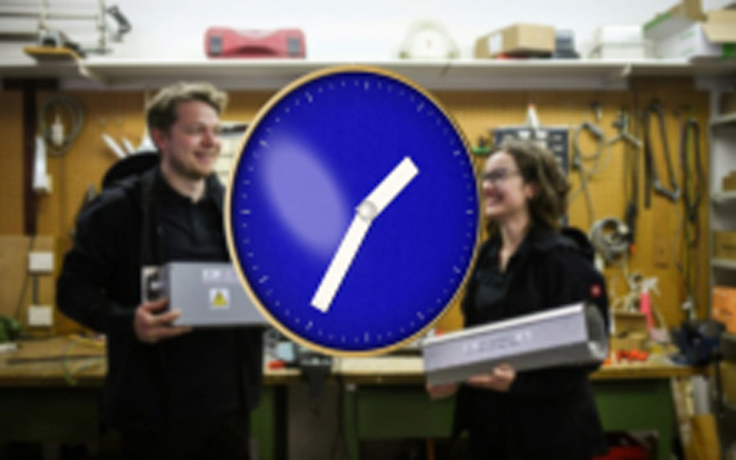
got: 1h35
